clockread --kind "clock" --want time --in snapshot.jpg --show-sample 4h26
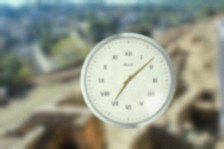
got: 7h08
